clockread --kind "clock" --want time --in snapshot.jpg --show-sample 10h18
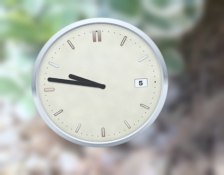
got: 9h47
